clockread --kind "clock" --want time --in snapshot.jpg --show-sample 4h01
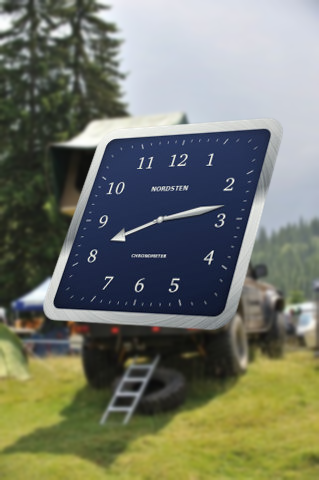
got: 8h13
